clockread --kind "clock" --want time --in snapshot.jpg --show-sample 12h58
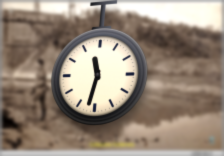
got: 11h32
